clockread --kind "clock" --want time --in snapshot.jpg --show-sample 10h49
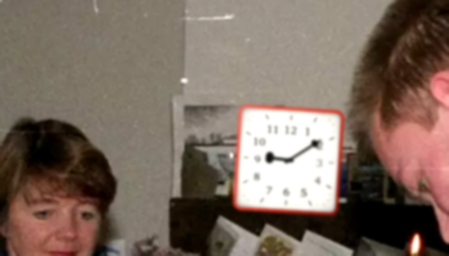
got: 9h09
